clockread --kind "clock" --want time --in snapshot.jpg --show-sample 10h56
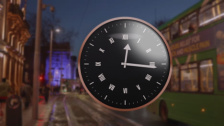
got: 12h16
